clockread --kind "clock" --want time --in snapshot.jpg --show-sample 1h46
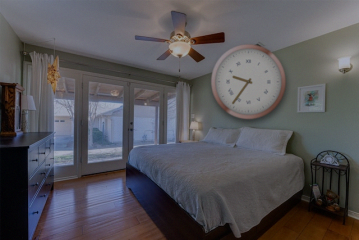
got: 9h36
